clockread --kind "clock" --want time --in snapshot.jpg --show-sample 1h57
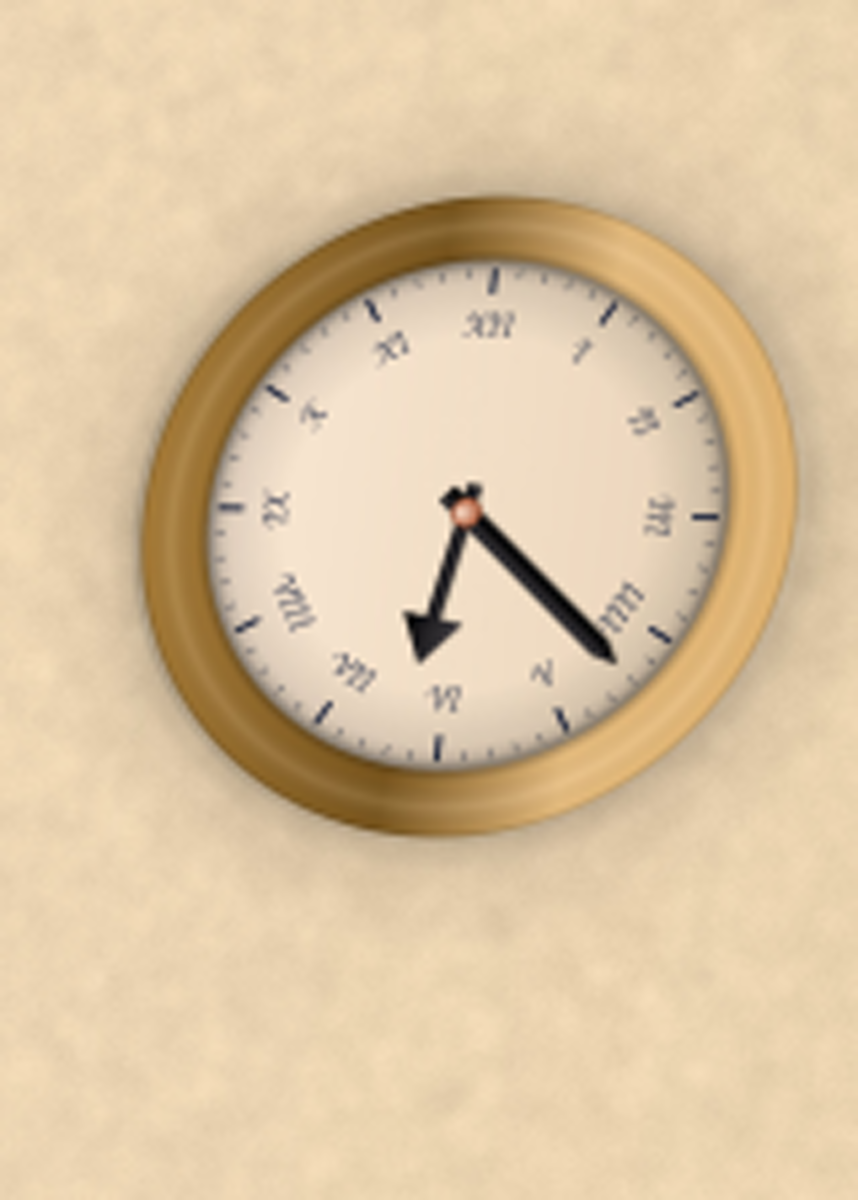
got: 6h22
